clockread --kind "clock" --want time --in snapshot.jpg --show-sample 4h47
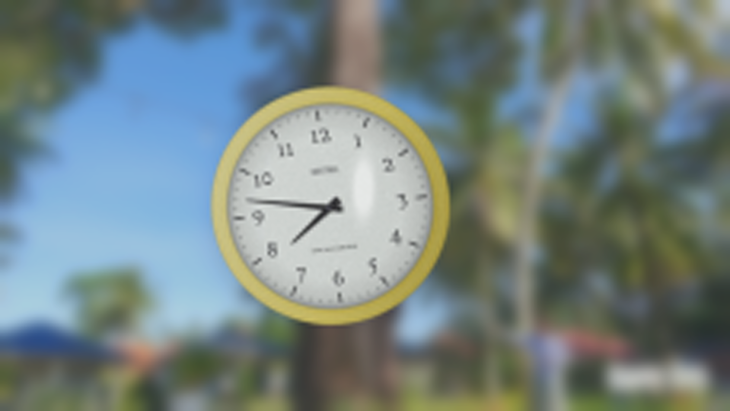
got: 7h47
